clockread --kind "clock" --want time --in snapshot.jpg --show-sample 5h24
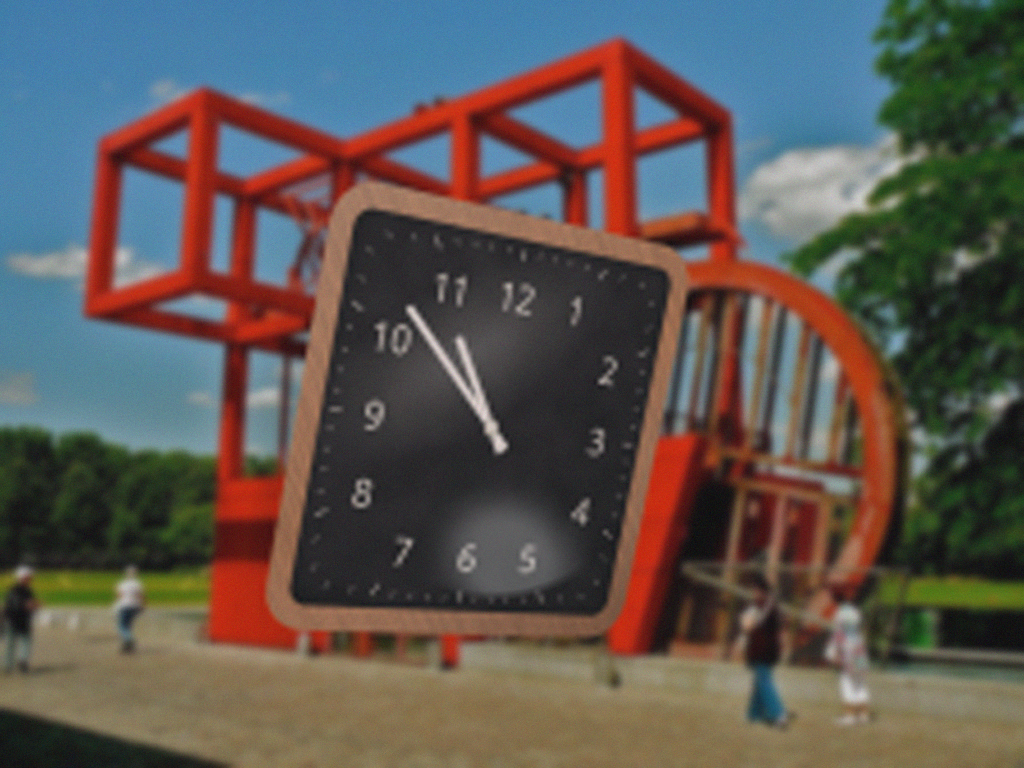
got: 10h52
